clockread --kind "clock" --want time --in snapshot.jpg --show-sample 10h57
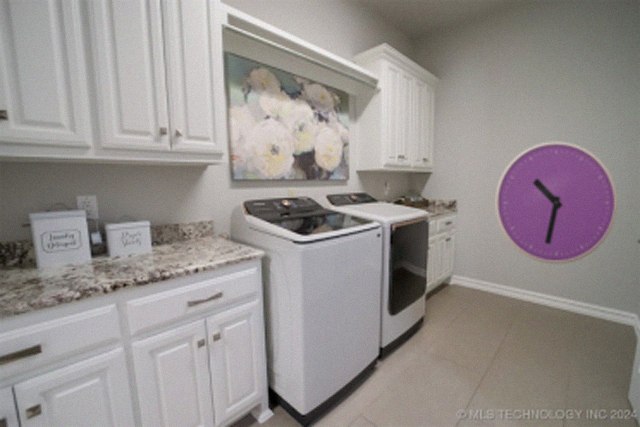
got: 10h32
